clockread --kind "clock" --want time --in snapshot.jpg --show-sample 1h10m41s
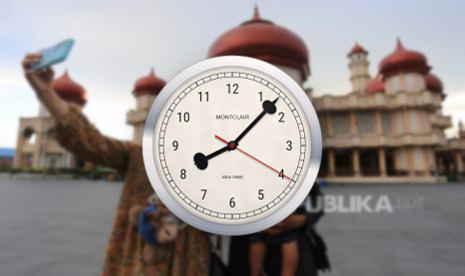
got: 8h07m20s
